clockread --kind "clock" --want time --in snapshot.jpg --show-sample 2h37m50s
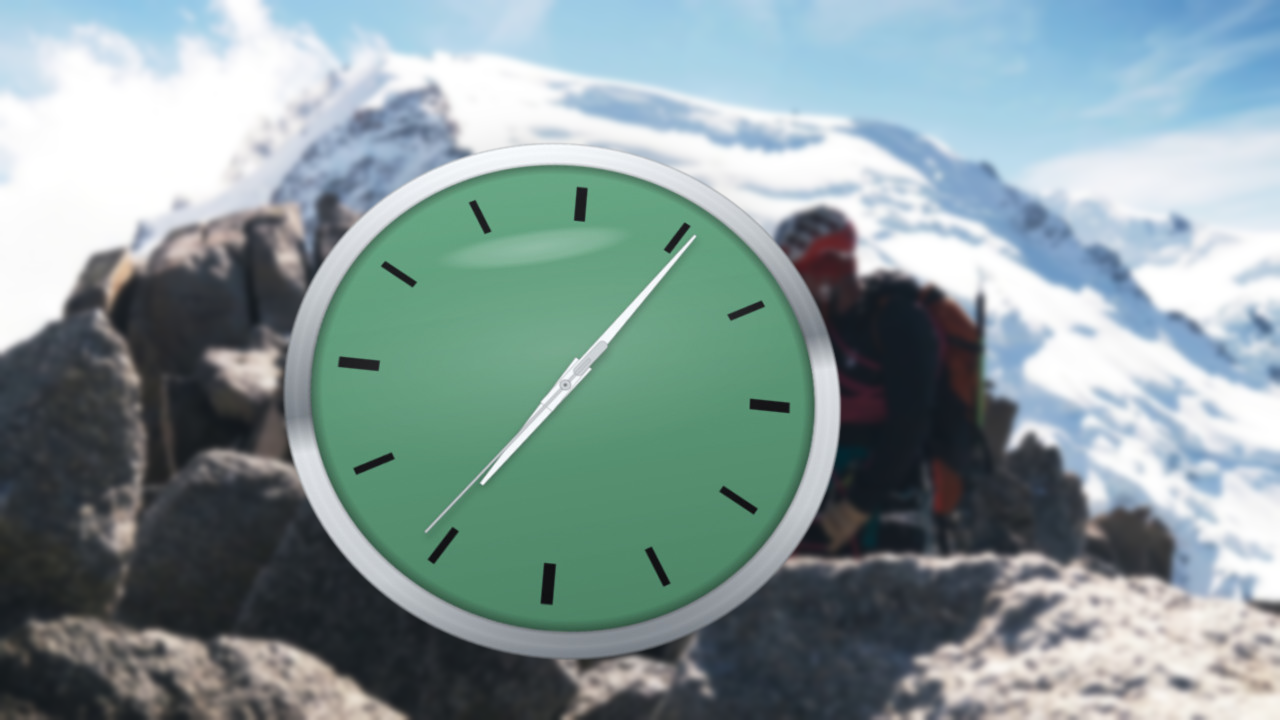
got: 7h05m36s
